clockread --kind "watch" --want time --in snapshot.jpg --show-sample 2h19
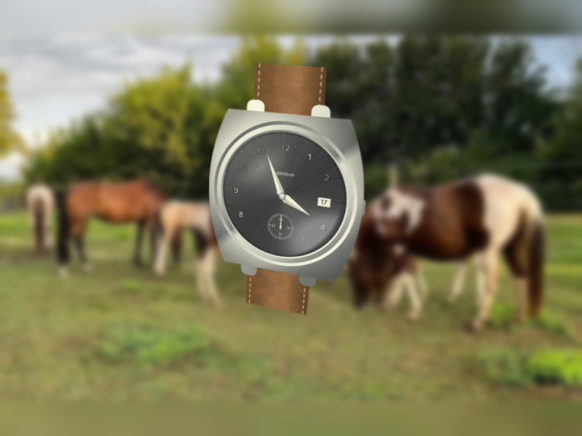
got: 3h56
